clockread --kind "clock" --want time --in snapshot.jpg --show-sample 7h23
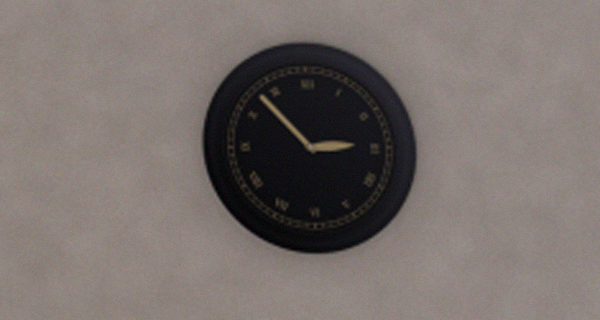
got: 2h53
